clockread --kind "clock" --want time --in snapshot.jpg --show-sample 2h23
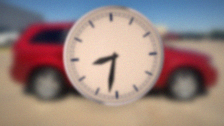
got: 8h32
